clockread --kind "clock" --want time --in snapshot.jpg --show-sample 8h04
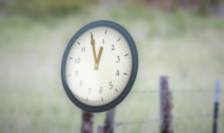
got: 1h00
